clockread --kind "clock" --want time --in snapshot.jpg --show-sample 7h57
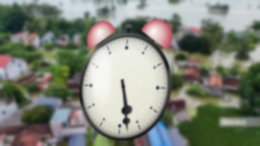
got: 5h28
